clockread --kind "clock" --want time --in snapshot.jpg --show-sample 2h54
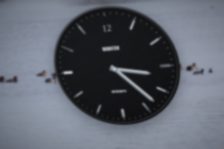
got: 3h23
